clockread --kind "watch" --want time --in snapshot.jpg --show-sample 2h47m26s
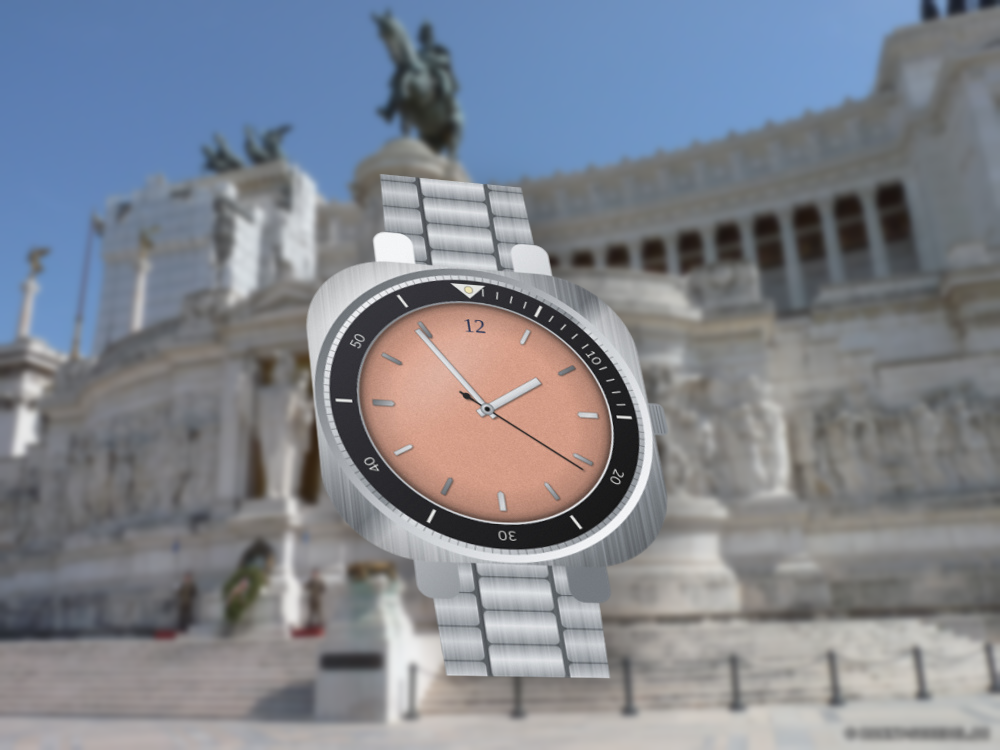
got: 1h54m21s
